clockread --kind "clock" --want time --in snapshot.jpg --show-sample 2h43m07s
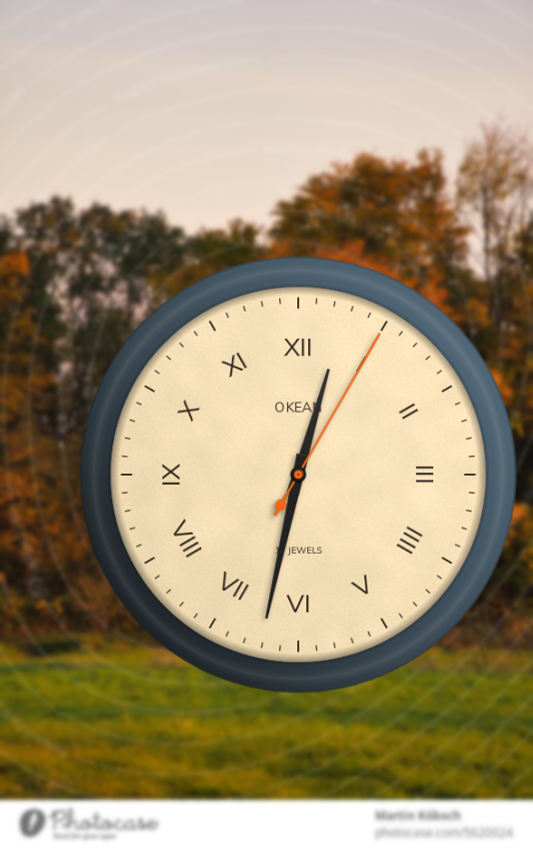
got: 12h32m05s
